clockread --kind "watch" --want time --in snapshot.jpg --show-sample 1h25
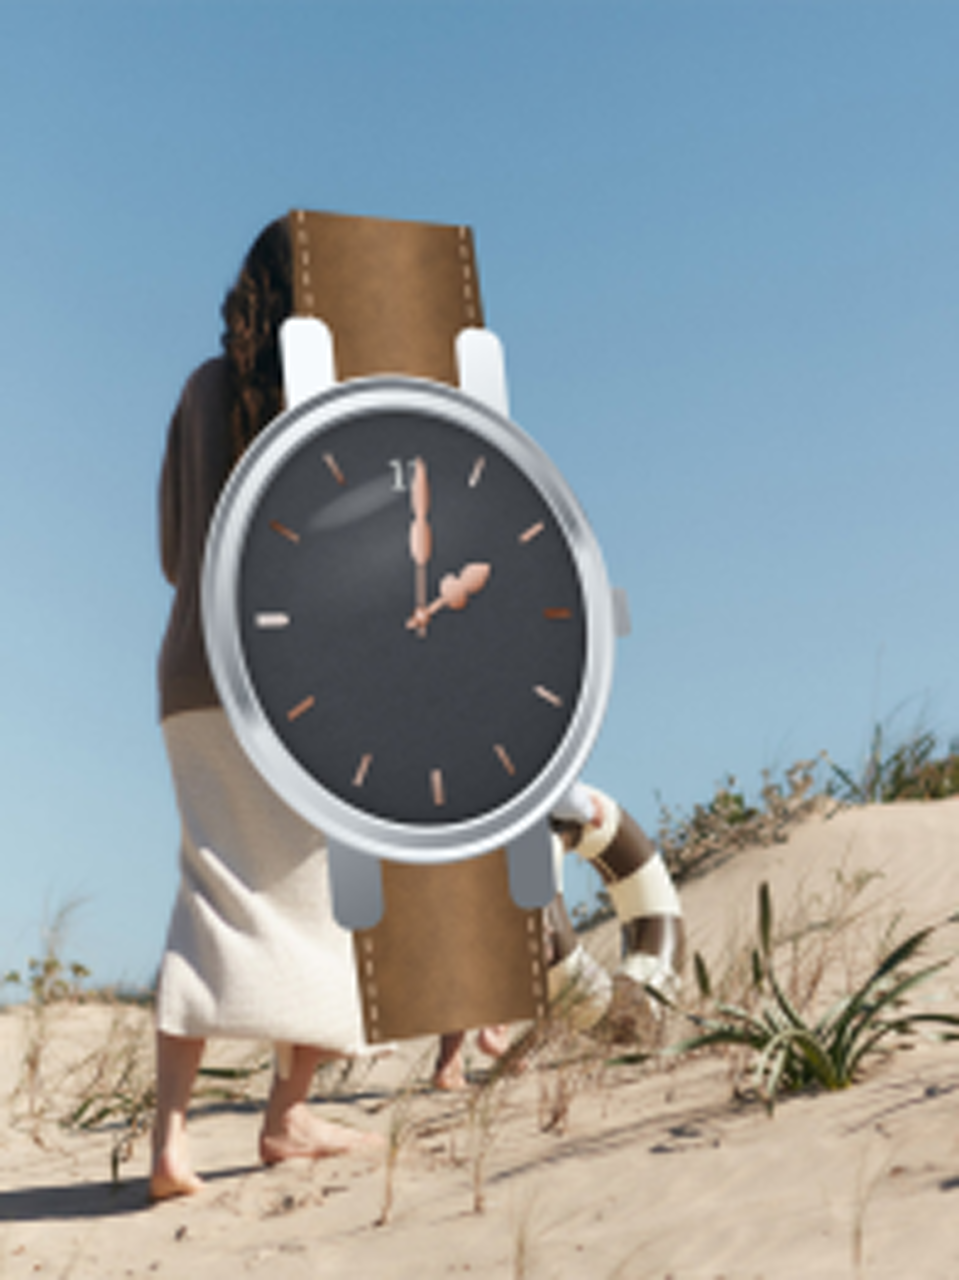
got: 2h01
